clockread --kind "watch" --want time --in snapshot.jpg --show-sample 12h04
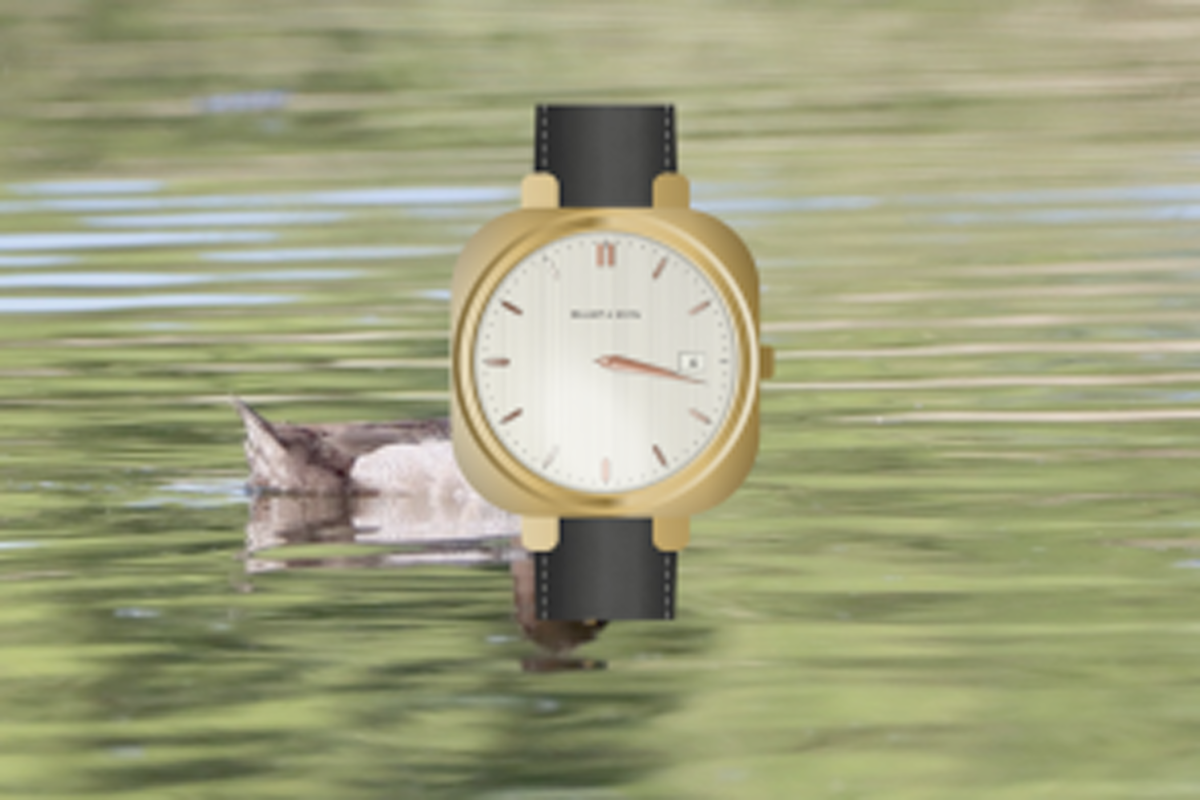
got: 3h17
